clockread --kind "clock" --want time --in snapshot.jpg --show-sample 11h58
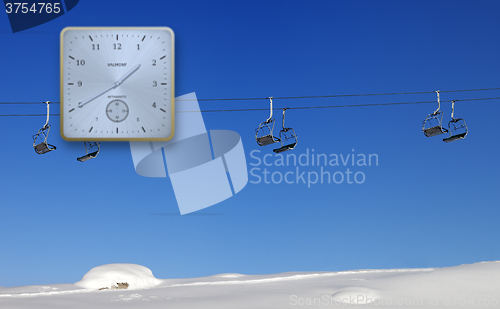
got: 1h40
